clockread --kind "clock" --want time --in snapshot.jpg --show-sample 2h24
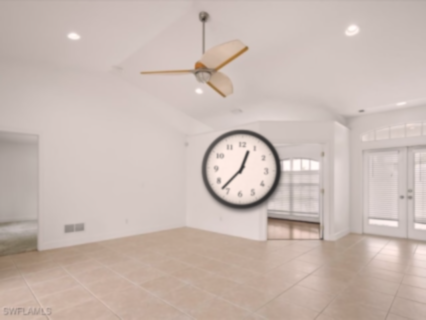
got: 12h37
